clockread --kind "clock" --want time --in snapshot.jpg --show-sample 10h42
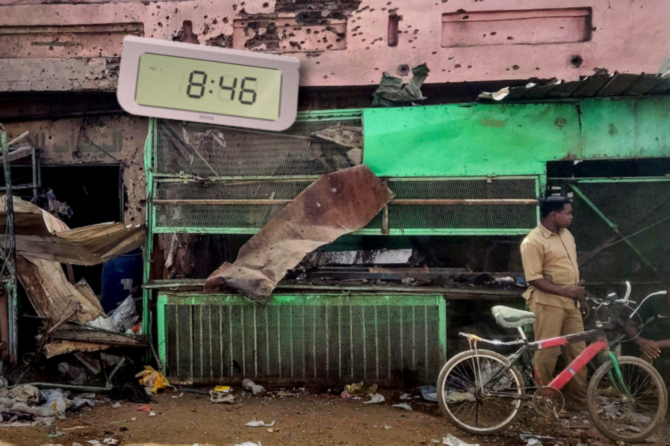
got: 8h46
